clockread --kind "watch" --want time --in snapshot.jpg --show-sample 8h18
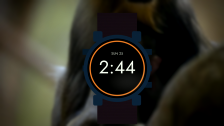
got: 2h44
